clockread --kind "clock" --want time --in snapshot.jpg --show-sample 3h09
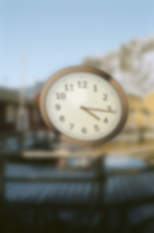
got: 4h16
